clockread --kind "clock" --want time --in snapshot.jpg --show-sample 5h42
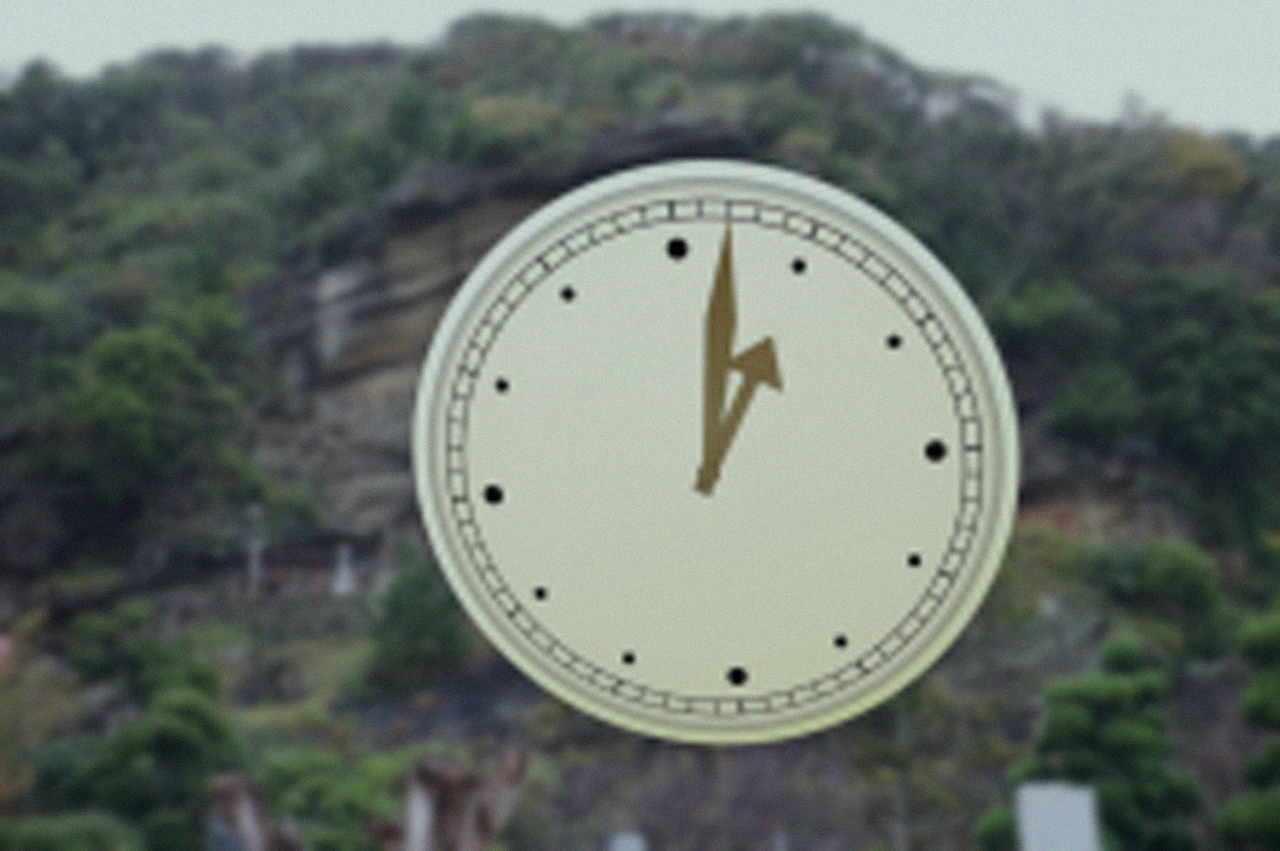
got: 1h02
